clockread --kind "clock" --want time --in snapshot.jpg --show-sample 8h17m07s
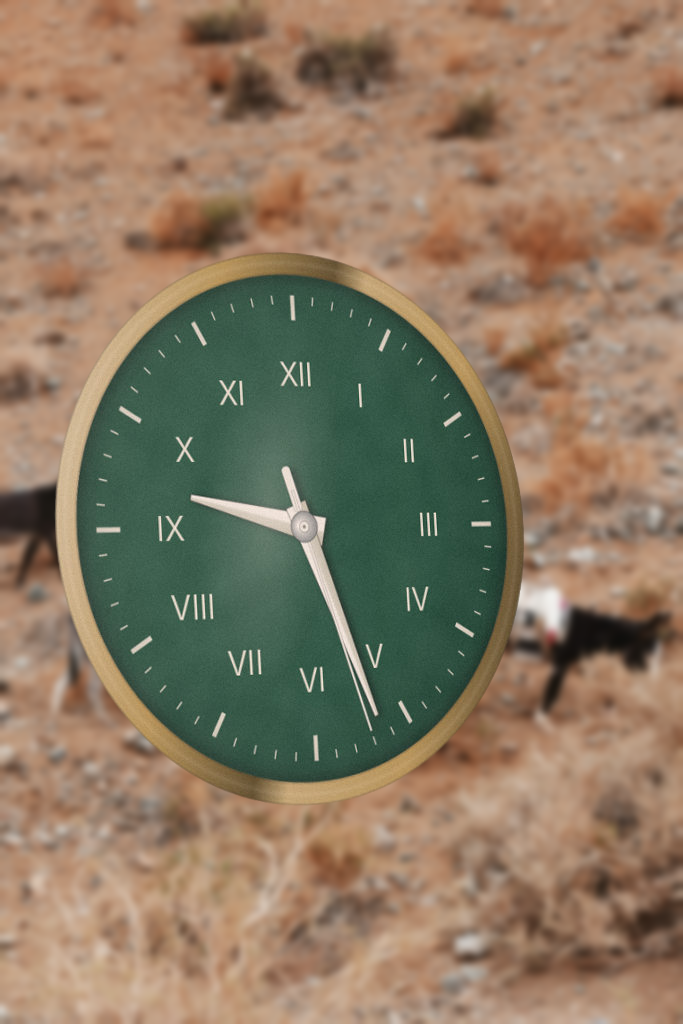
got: 9h26m27s
